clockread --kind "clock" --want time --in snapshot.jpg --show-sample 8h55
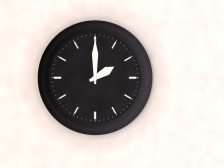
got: 2h00
